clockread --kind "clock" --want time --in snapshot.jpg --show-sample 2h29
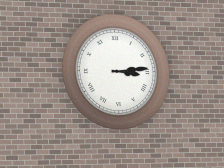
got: 3h14
